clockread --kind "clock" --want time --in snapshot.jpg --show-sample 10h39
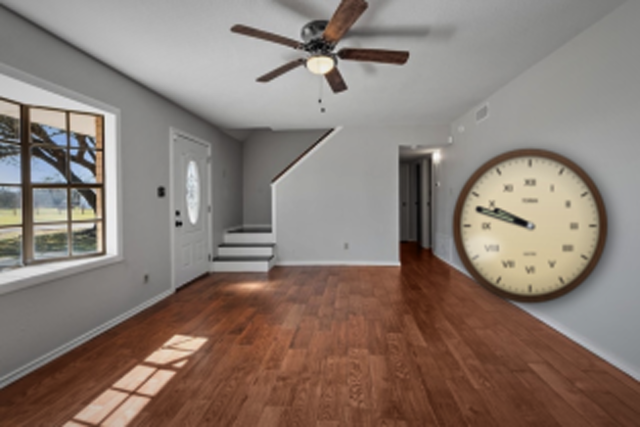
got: 9h48
